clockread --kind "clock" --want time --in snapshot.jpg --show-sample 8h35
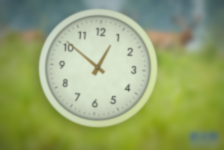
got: 12h51
